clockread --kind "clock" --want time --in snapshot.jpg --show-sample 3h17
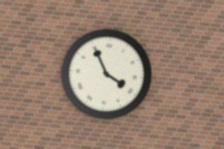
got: 3h55
